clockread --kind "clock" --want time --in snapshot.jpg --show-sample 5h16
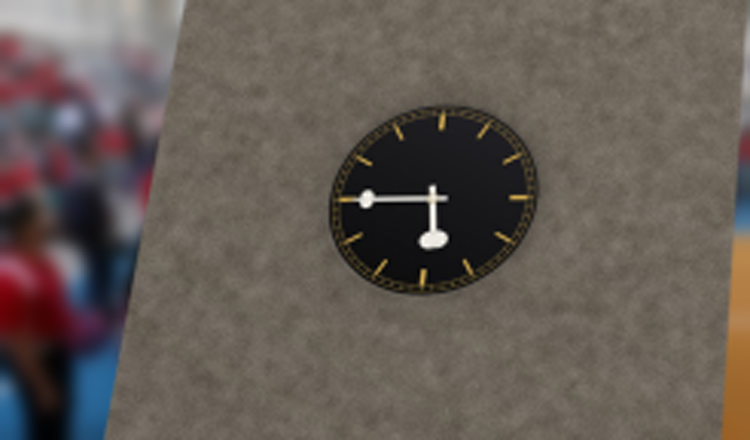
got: 5h45
